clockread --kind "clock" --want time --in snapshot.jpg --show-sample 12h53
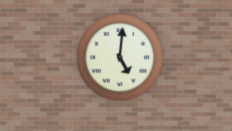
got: 5h01
